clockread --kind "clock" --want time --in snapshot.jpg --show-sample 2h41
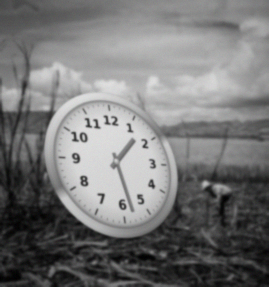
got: 1h28
